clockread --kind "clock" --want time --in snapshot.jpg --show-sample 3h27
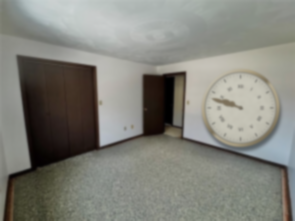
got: 9h48
